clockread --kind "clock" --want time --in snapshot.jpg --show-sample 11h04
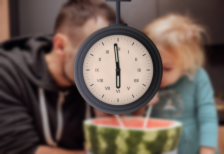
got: 5h59
